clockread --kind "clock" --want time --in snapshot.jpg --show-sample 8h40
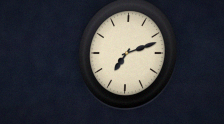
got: 7h12
